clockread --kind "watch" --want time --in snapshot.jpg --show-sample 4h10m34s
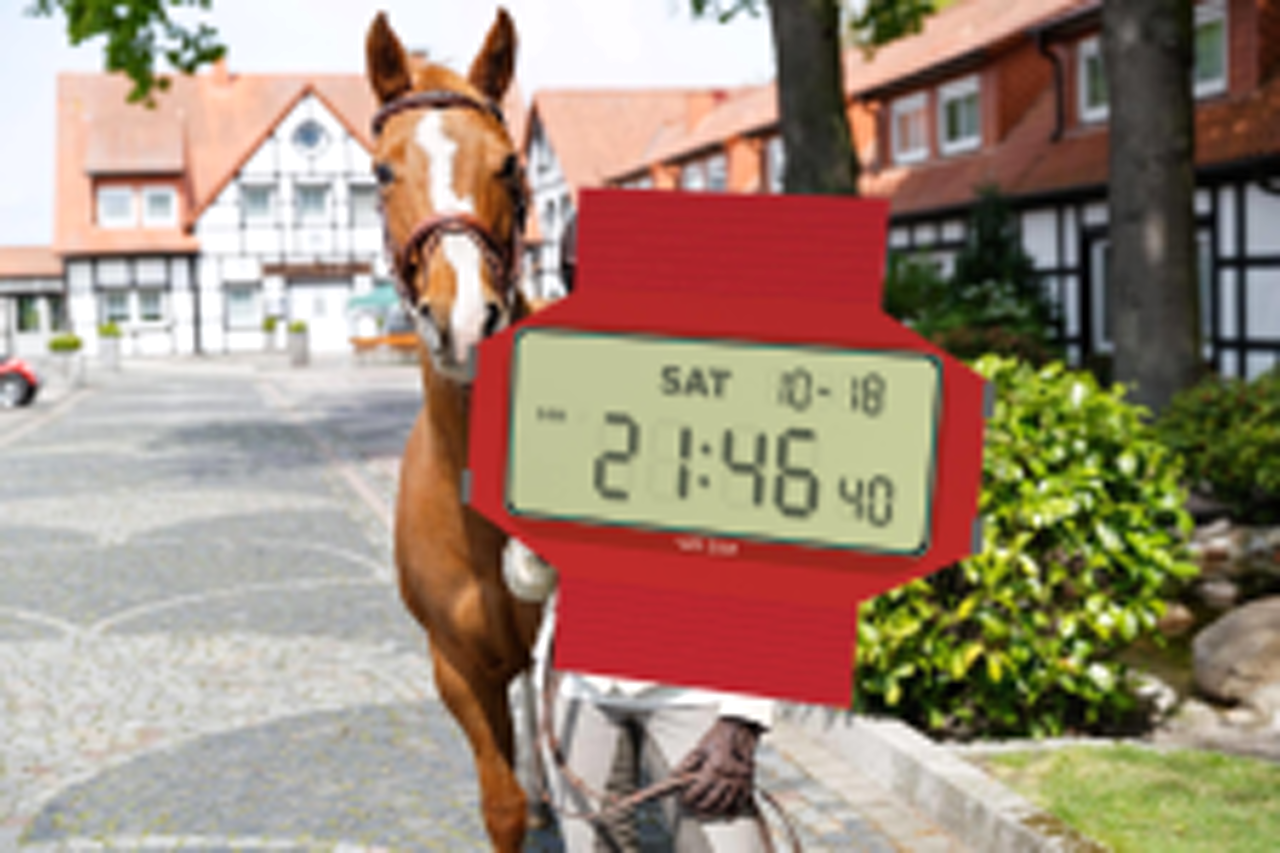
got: 21h46m40s
